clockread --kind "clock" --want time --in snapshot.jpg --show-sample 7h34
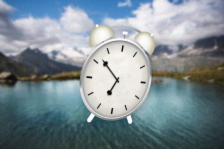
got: 6h52
